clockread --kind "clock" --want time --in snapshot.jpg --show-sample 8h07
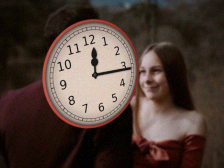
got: 12h16
